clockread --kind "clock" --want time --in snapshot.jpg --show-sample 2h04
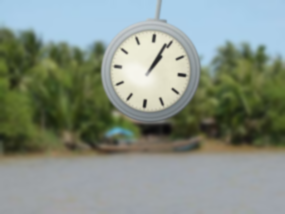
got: 1h04
